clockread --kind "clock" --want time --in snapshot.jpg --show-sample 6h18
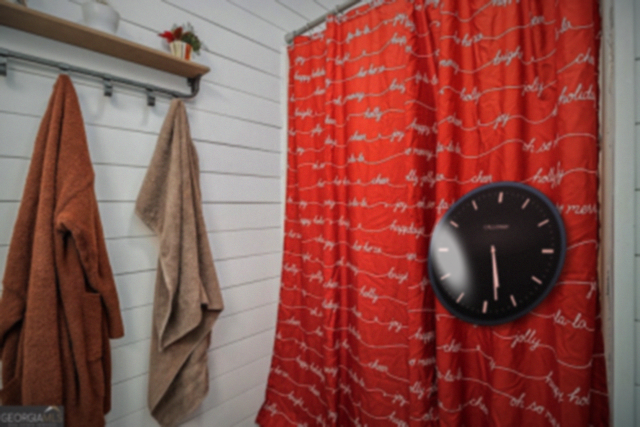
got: 5h28
